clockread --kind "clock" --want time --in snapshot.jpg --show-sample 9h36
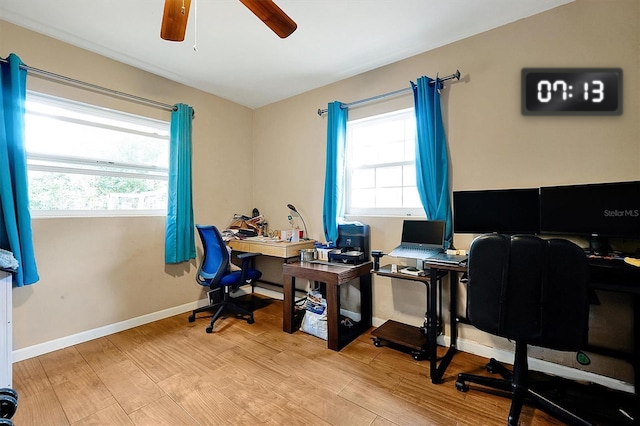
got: 7h13
